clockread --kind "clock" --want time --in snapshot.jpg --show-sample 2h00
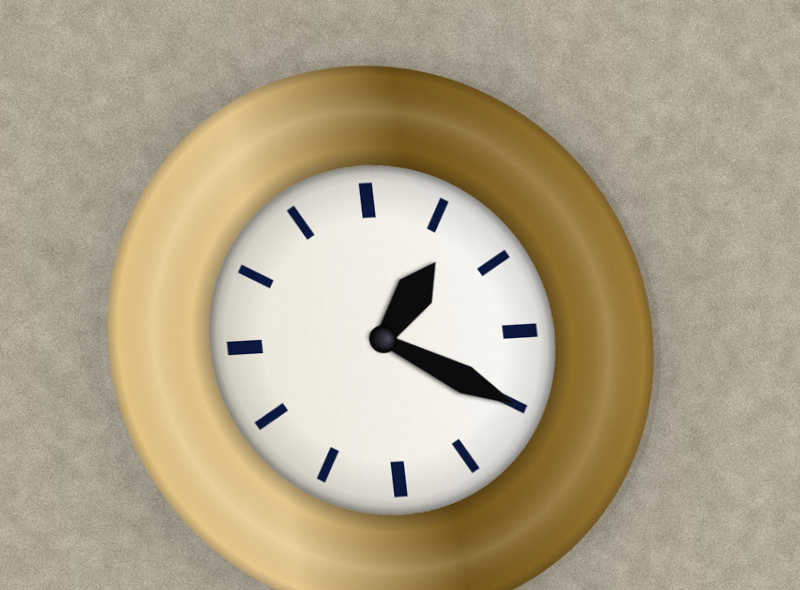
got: 1h20
